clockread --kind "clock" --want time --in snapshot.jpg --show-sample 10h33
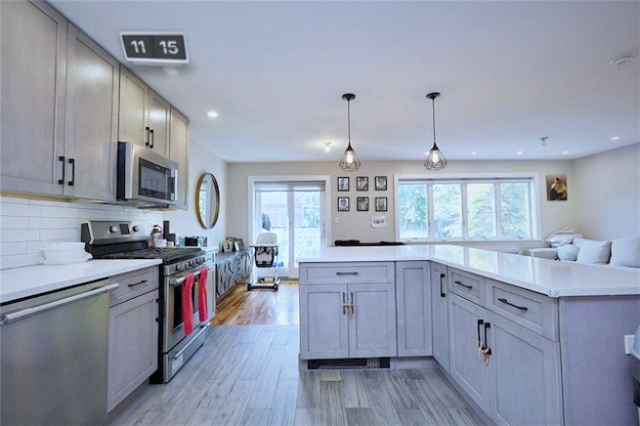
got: 11h15
